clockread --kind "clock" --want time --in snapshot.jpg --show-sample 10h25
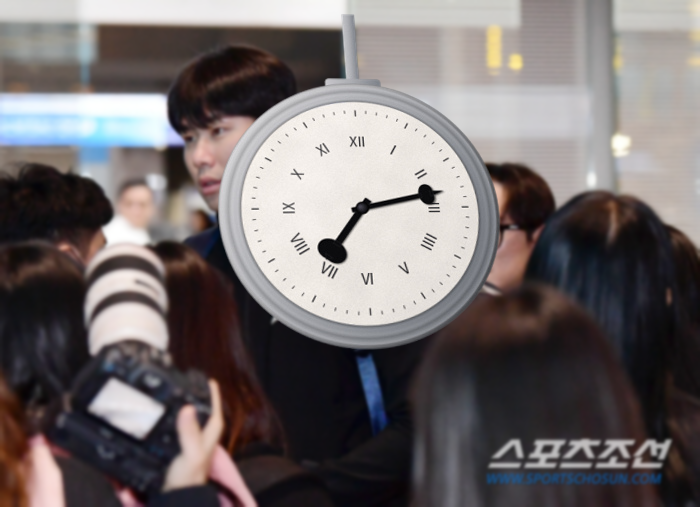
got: 7h13
